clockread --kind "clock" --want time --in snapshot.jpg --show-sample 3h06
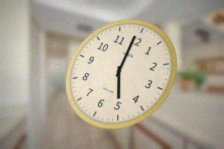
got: 4h59
